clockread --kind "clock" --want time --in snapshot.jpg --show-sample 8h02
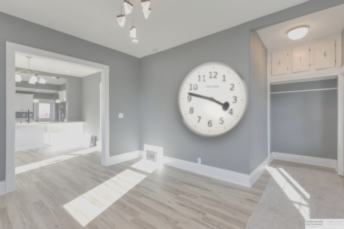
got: 3h47
